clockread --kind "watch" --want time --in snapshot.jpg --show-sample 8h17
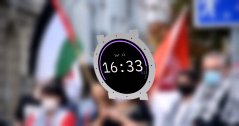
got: 16h33
